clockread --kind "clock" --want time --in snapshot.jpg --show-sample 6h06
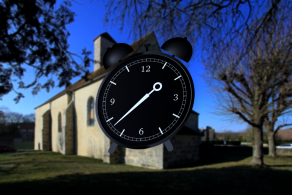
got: 1h38
